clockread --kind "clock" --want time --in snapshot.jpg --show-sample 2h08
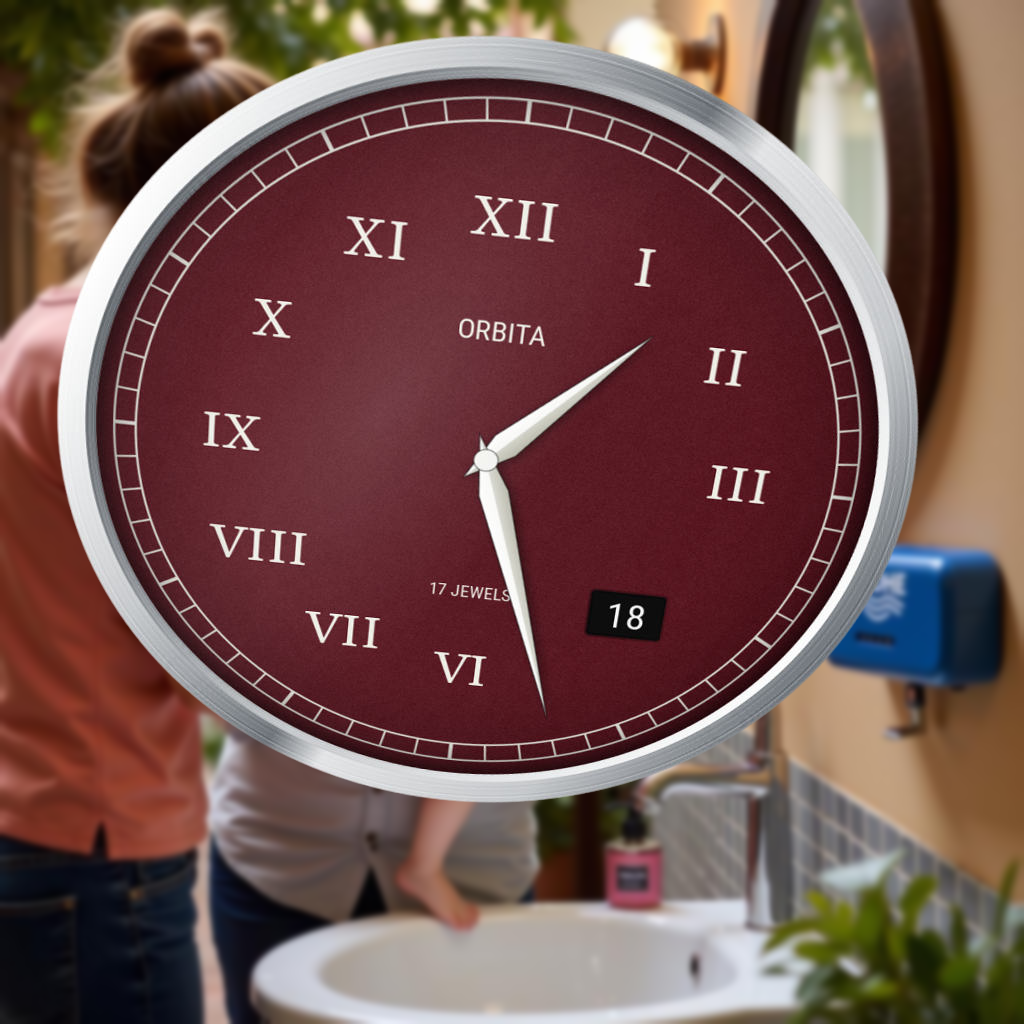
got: 1h27
